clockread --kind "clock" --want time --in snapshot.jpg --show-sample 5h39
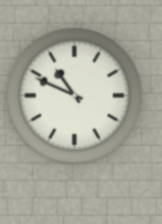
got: 10h49
